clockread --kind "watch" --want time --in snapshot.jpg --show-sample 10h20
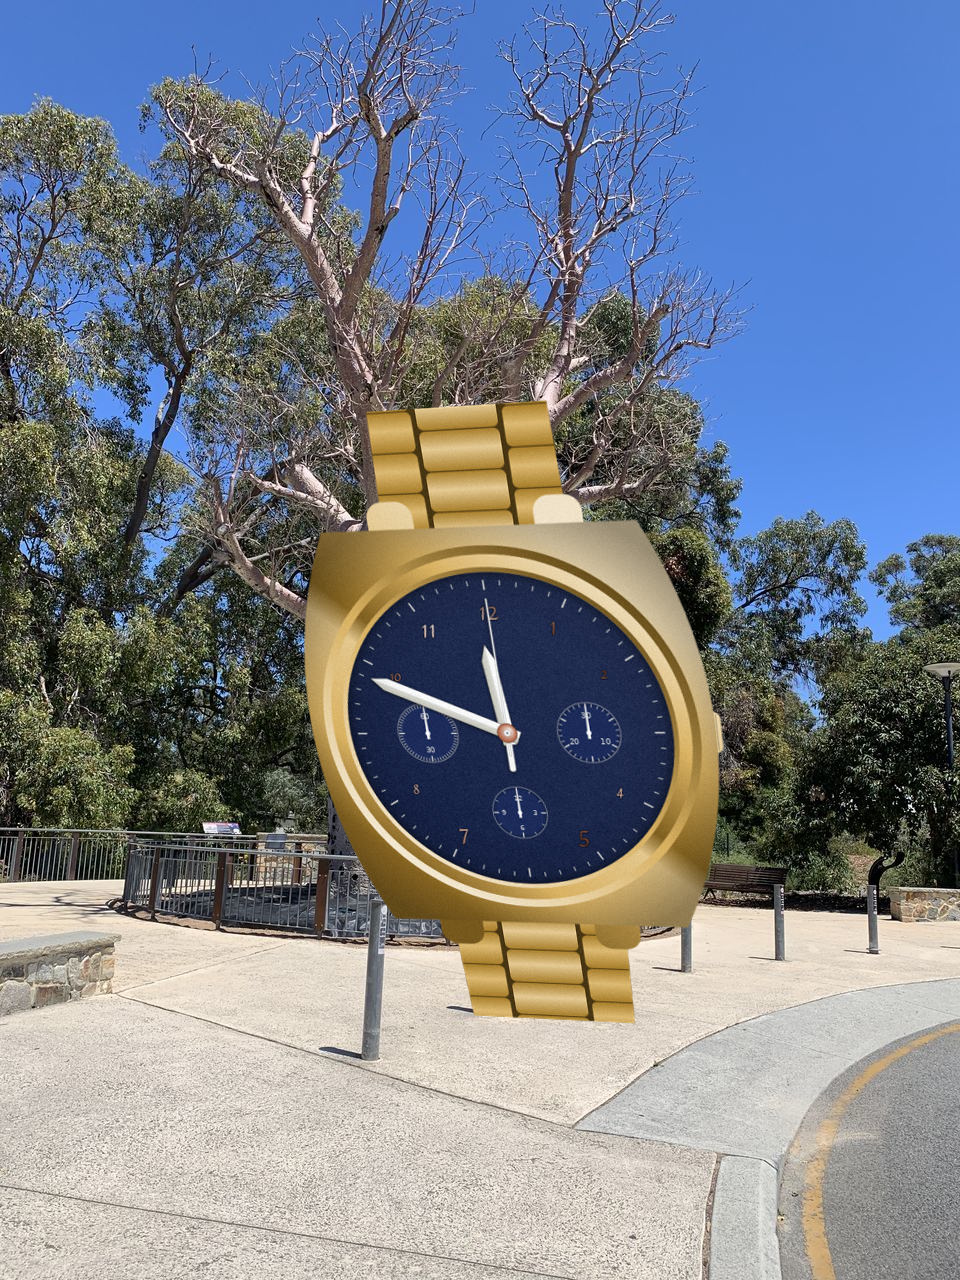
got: 11h49
